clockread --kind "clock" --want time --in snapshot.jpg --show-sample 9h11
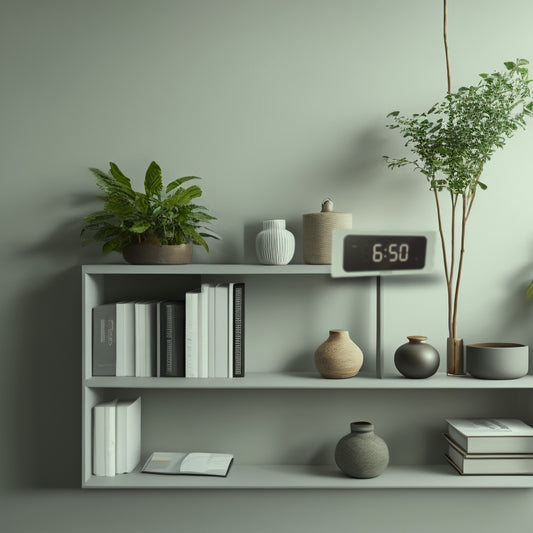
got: 6h50
